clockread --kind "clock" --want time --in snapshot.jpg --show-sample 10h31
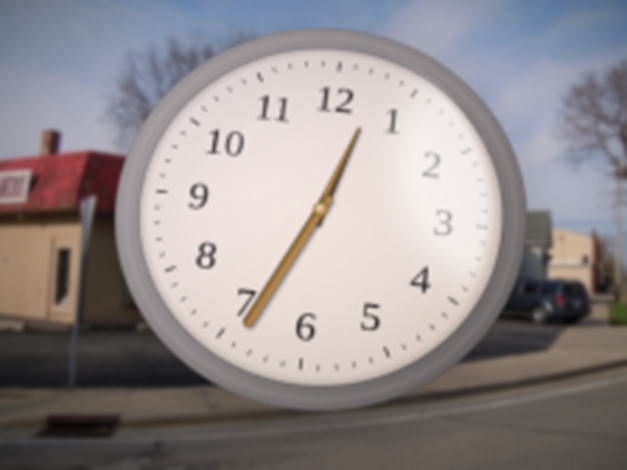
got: 12h34
